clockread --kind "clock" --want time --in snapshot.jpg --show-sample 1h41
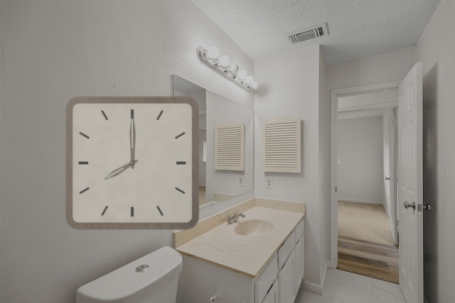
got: 8h00
